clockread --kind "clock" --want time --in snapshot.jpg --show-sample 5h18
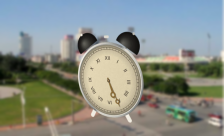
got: 5h26
